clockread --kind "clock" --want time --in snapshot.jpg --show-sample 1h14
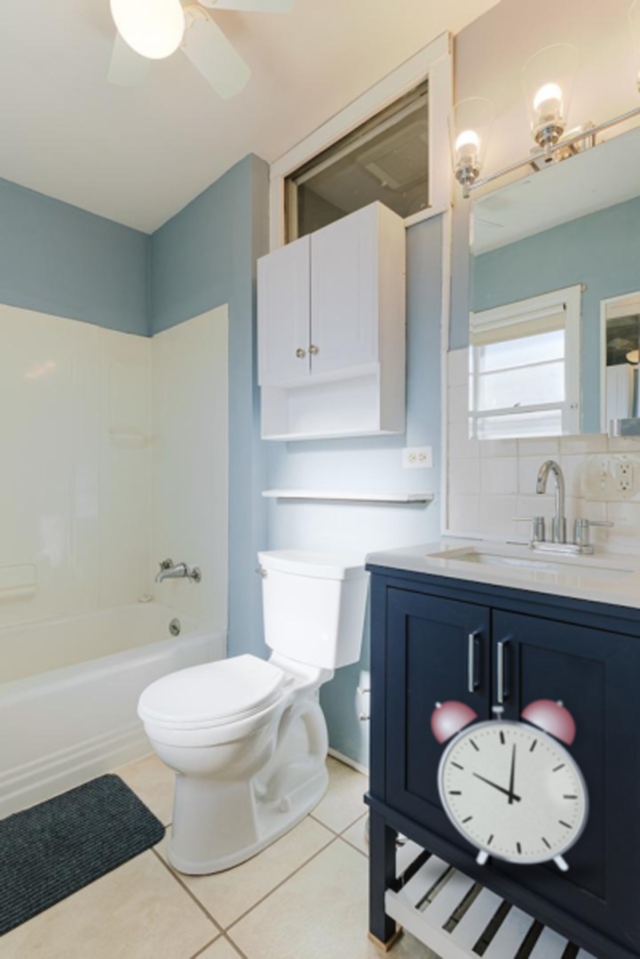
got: 10h02
